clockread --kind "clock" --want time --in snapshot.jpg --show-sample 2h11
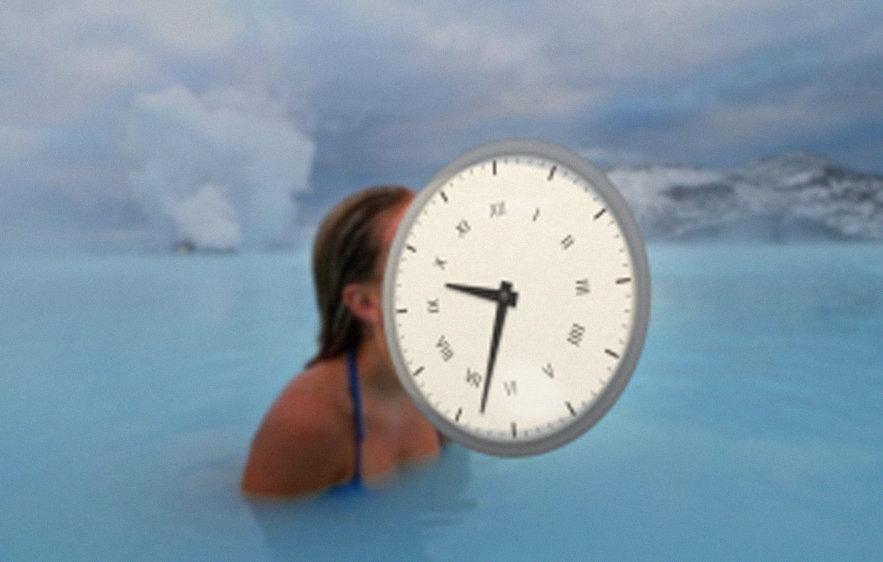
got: 9h33
